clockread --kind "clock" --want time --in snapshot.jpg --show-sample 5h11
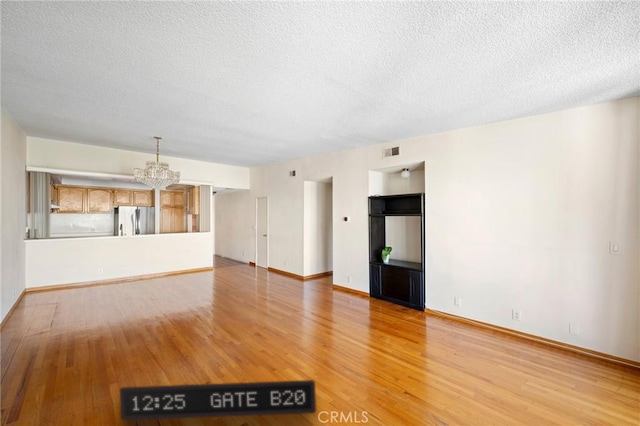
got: 12h25
